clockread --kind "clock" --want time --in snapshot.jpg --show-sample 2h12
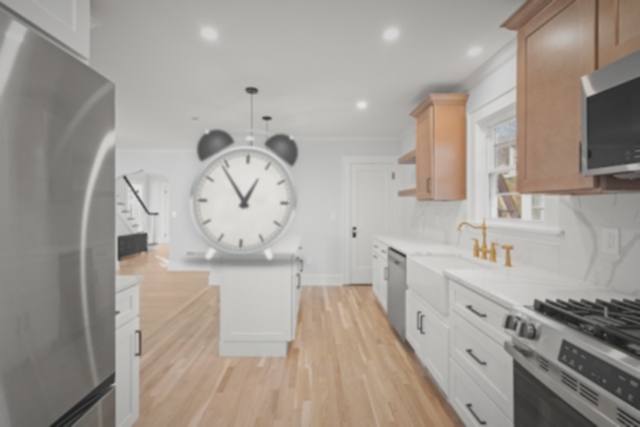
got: 12h54
